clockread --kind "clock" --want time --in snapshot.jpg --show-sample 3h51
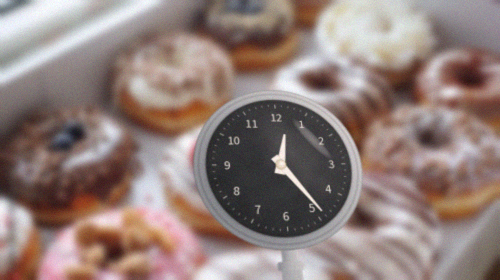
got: 12h24
